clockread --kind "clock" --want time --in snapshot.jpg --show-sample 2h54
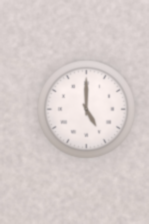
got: 5h00
